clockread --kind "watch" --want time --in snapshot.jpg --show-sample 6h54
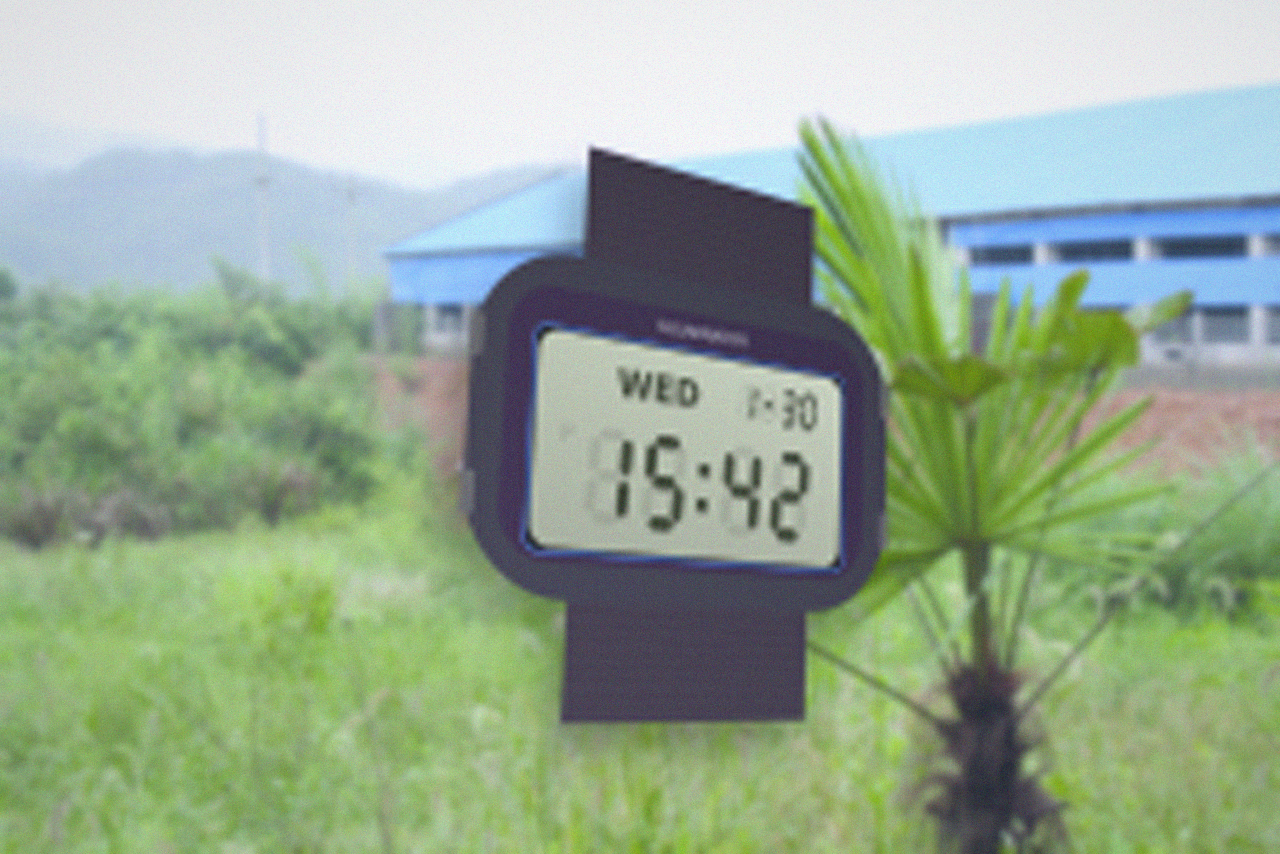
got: 15h42
